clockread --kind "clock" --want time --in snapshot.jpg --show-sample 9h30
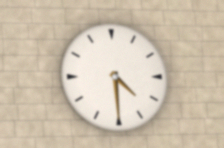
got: 4h30
